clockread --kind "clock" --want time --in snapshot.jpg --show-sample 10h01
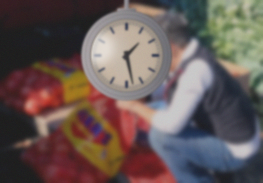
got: 1h28
